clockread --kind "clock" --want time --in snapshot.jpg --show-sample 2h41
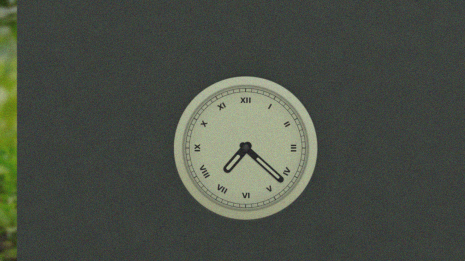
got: 7h22
